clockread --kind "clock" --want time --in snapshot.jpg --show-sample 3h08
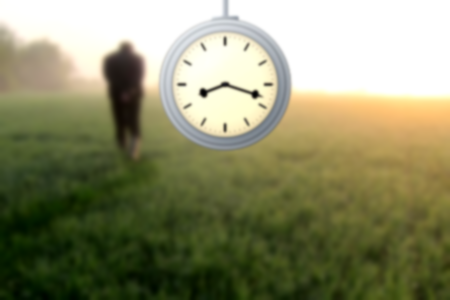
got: 8h18
